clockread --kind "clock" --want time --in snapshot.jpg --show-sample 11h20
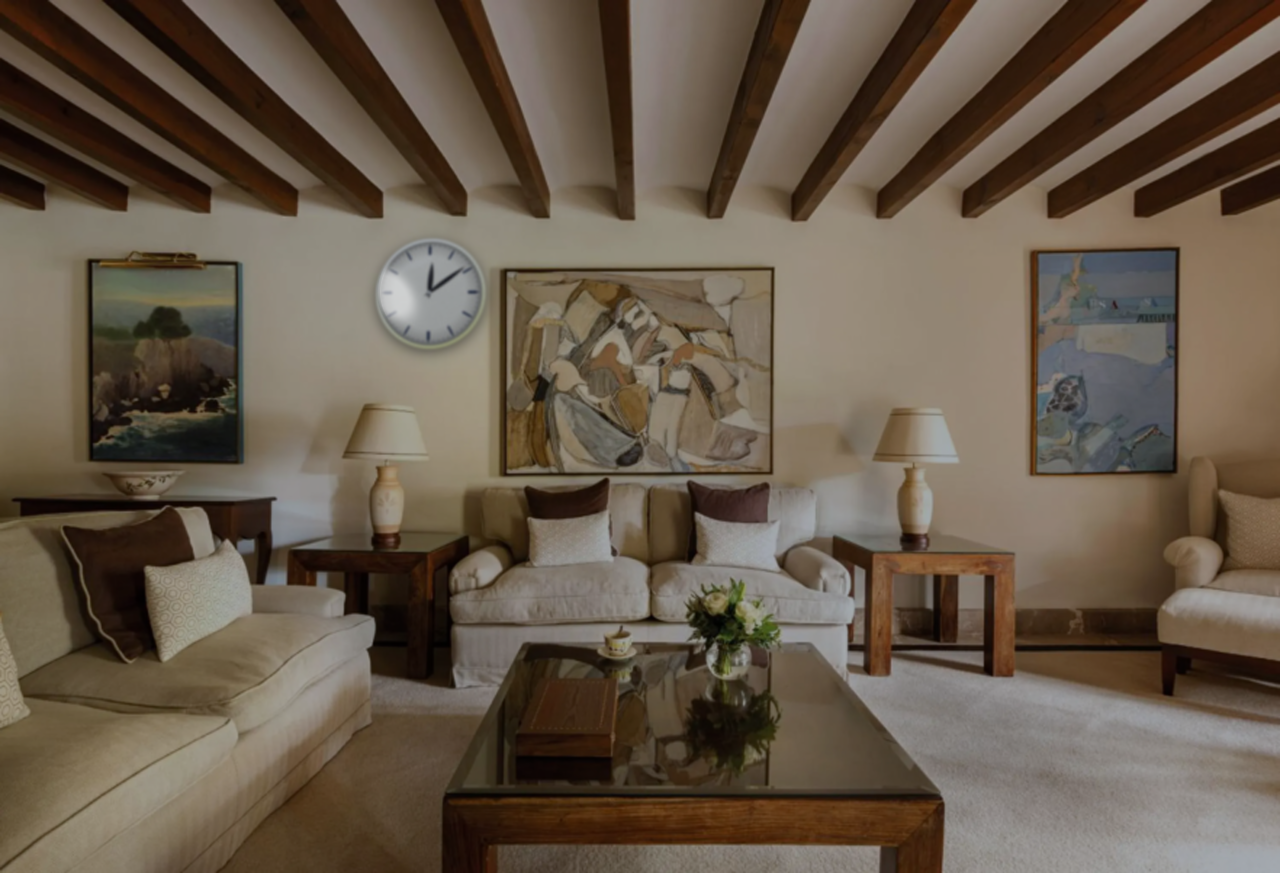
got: 12h09
